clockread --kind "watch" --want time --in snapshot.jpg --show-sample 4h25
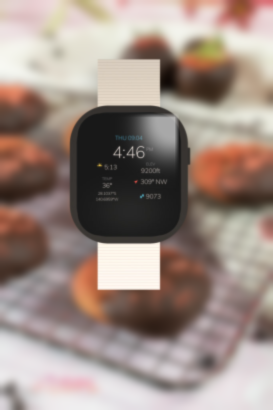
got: 4h46
